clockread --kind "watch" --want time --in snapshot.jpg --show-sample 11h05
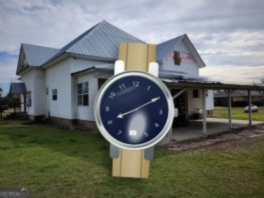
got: 8h10
